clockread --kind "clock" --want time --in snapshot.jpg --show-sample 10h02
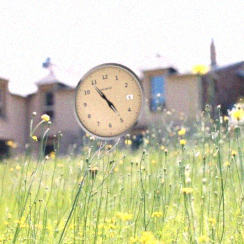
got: 4h54
